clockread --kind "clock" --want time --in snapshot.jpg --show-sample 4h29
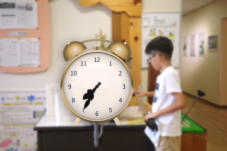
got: 7h35
